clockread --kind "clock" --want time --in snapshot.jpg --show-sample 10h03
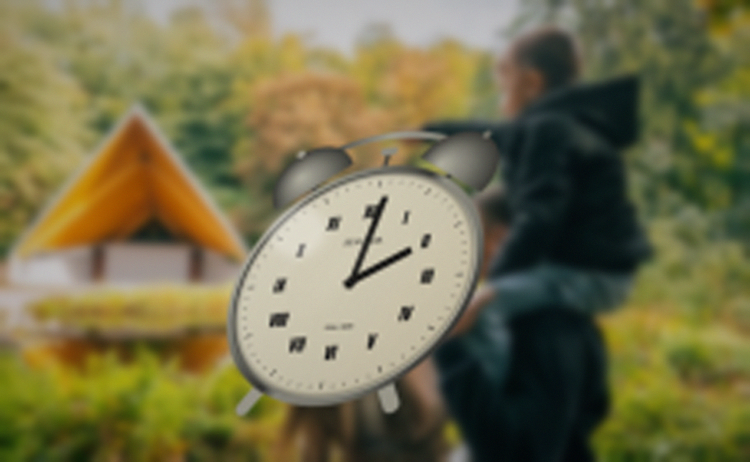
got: 2h01
